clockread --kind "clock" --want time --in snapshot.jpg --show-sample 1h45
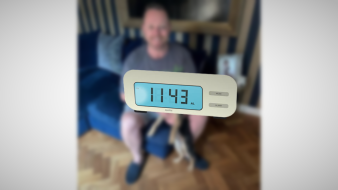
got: 11h43
